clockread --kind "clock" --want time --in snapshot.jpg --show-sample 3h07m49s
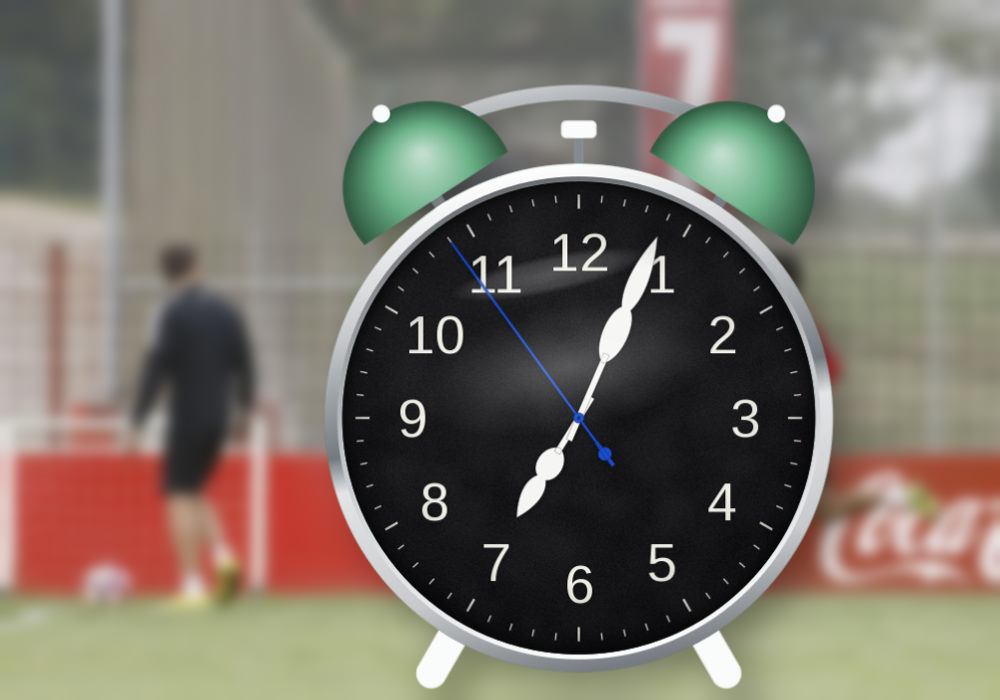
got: 7h03m54s
